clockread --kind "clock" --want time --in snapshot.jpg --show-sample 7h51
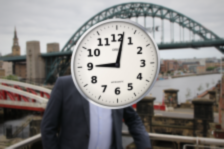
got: 9h02
